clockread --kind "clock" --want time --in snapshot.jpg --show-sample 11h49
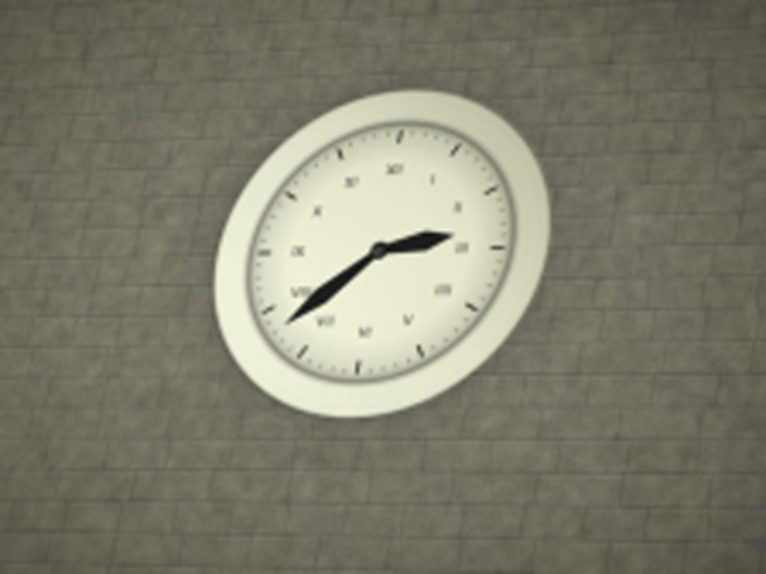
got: 2h38
